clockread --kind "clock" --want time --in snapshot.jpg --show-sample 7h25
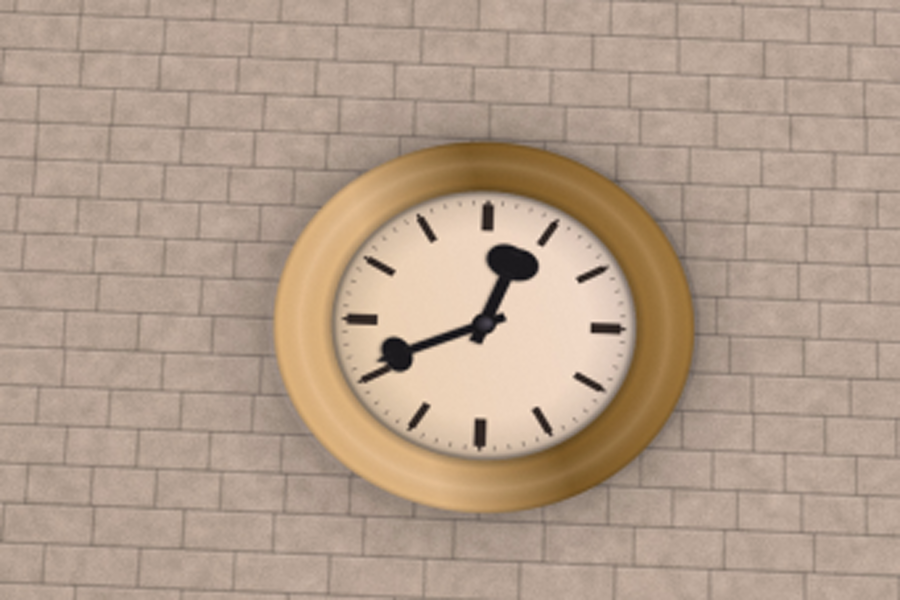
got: 12h41
